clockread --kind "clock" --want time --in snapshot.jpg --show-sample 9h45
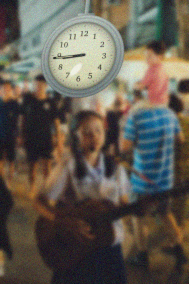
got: 8h44
